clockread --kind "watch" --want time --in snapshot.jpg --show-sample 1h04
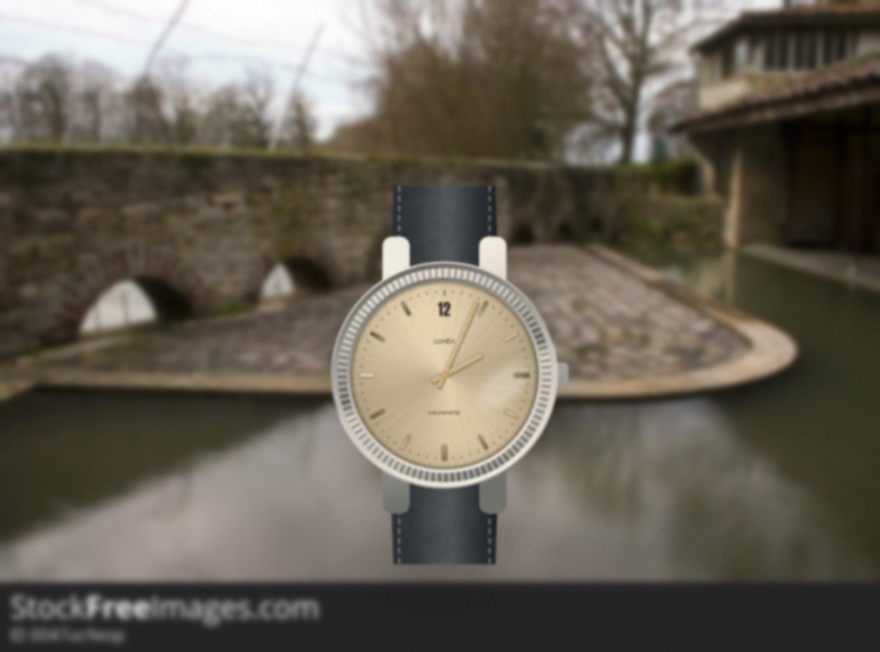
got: 2h04
